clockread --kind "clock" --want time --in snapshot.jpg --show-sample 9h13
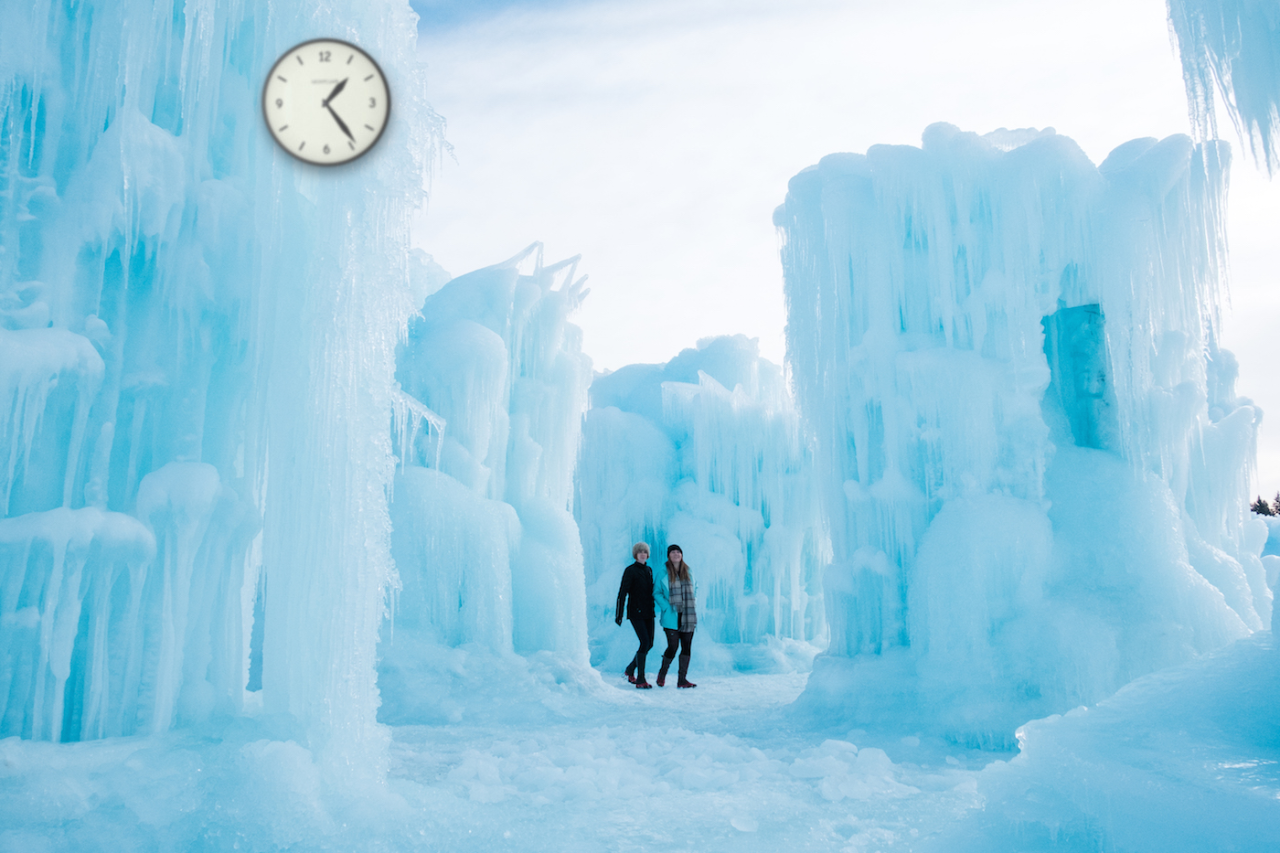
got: 1h24
